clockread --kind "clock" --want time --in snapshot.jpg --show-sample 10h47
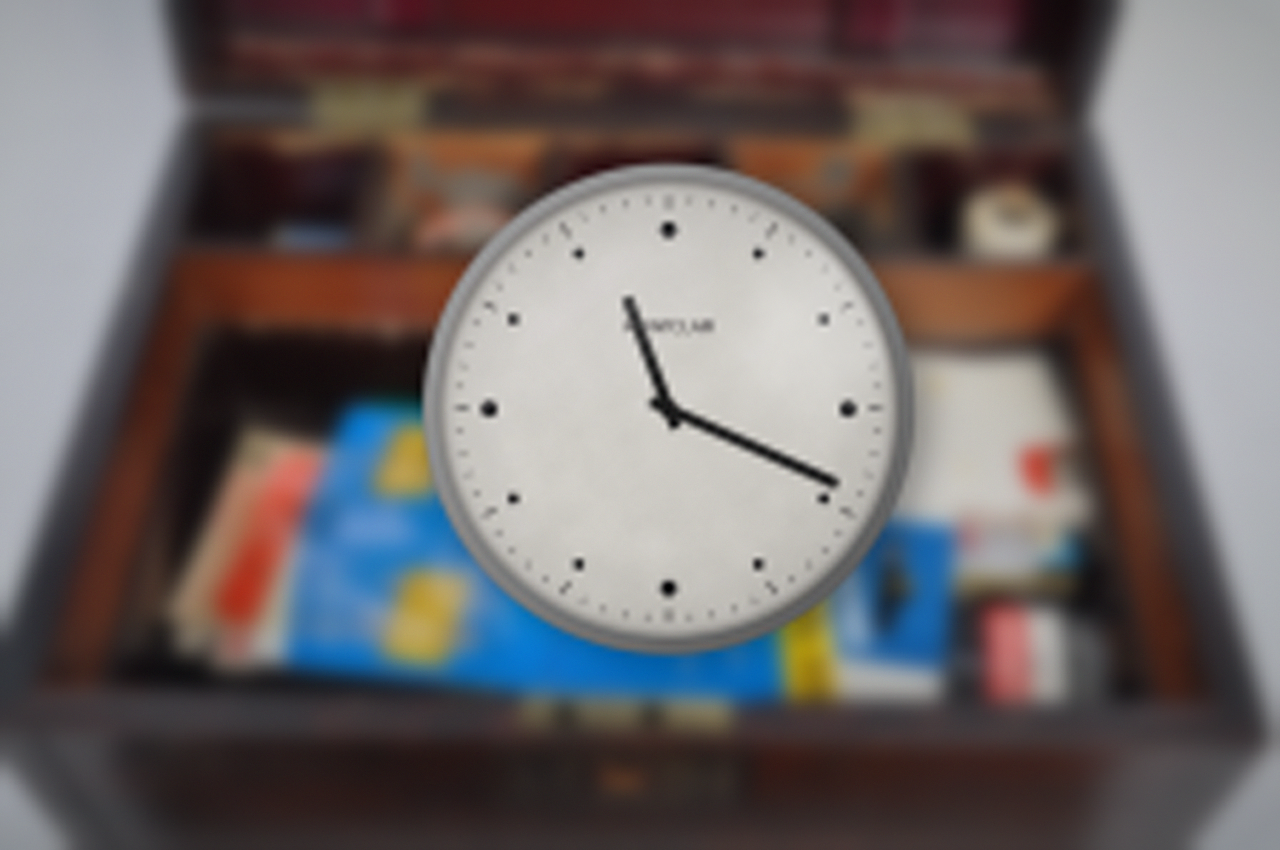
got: 11h19
